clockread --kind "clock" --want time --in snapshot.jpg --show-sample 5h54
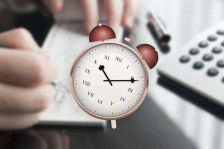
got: 10h11
